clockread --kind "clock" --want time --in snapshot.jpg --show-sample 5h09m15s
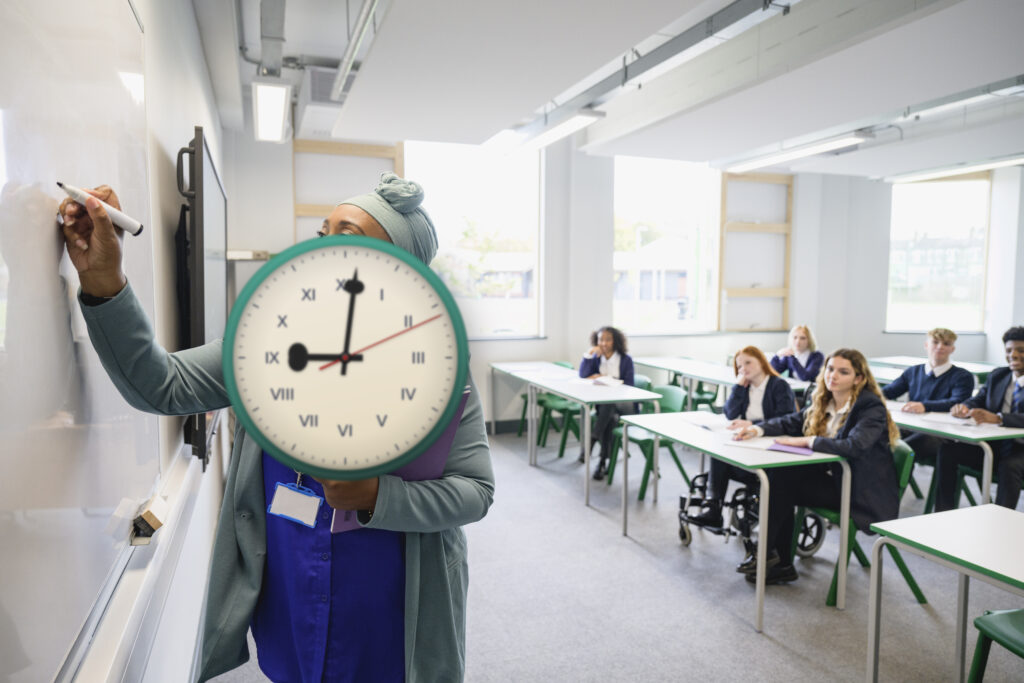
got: 9h01m11s
